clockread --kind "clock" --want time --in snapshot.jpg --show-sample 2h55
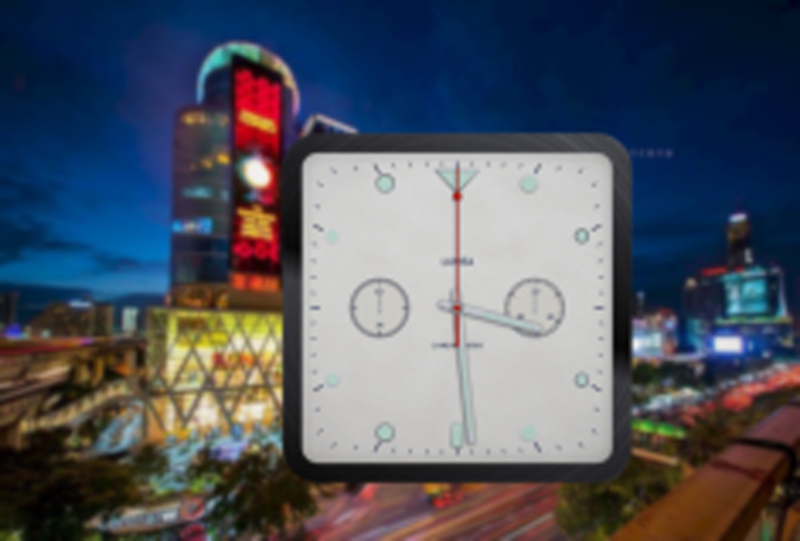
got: 3h29
